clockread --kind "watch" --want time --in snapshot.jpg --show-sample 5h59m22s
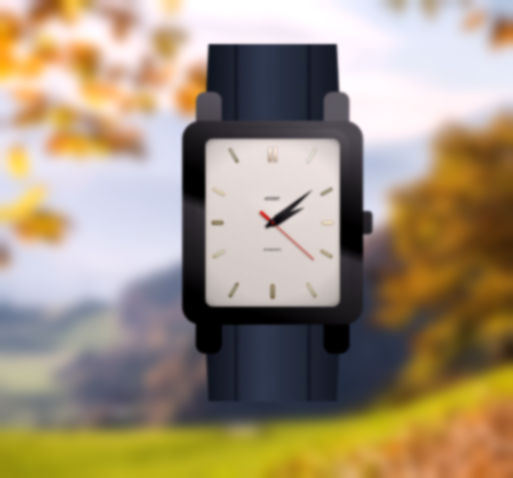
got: 2h08m22s
